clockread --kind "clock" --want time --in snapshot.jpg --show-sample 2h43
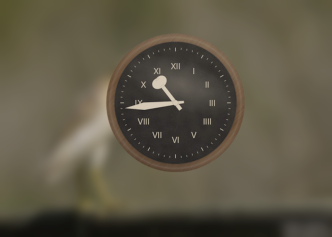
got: 10h44
